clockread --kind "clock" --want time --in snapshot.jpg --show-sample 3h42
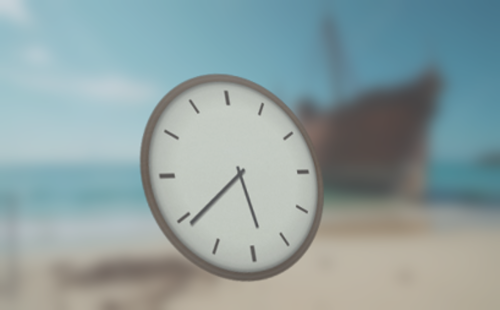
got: 5h39
